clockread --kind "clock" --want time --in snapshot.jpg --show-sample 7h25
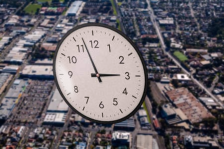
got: 2h57
